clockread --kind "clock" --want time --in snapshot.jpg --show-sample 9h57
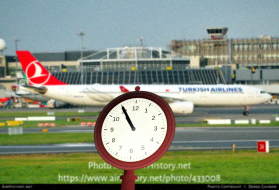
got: 10h55
